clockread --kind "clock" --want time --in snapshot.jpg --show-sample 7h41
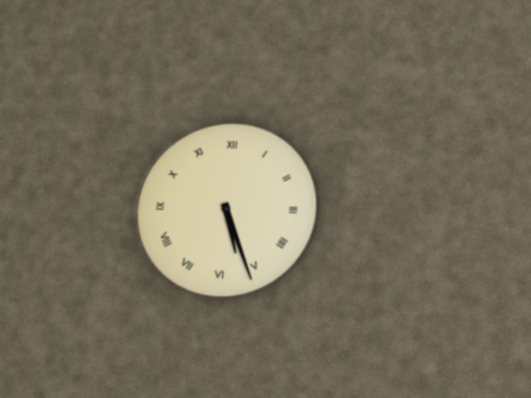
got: 5h26
